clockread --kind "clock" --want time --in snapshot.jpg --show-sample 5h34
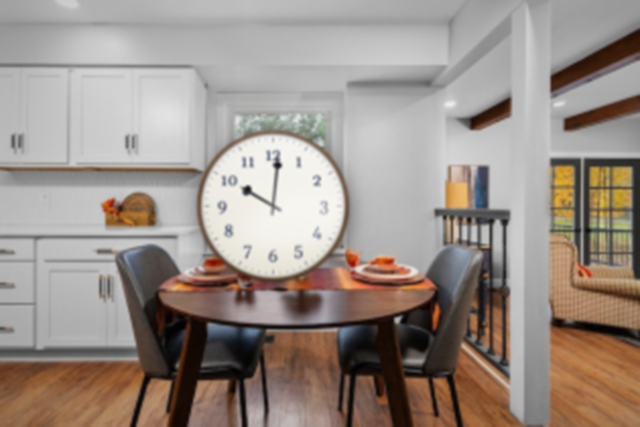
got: 10h01
